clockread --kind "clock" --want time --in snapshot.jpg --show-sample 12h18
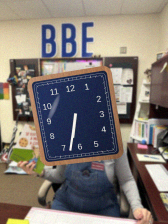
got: 6h33
